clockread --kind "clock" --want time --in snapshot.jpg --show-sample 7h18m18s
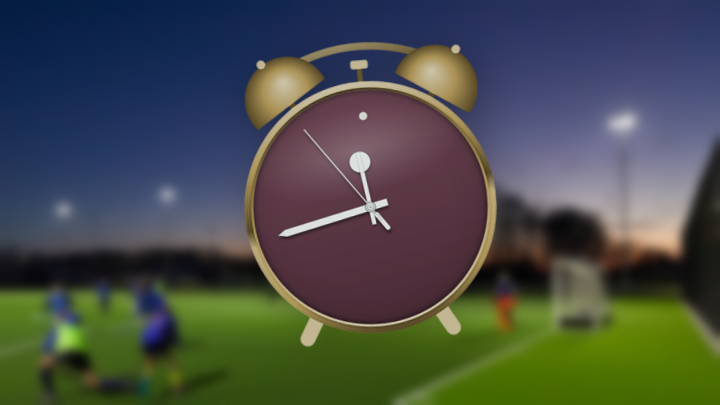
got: 11h42m54s
